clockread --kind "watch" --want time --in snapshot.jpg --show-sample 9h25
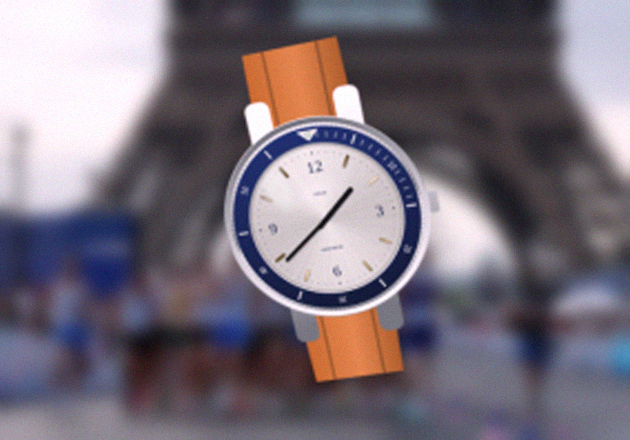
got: 1h39
